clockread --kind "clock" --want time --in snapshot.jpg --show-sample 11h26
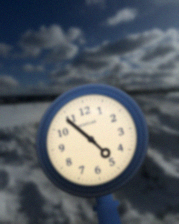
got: 4h54
